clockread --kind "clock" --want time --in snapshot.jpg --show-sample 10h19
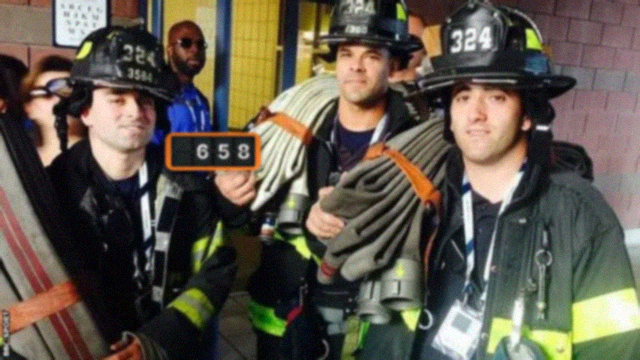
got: 6h58
